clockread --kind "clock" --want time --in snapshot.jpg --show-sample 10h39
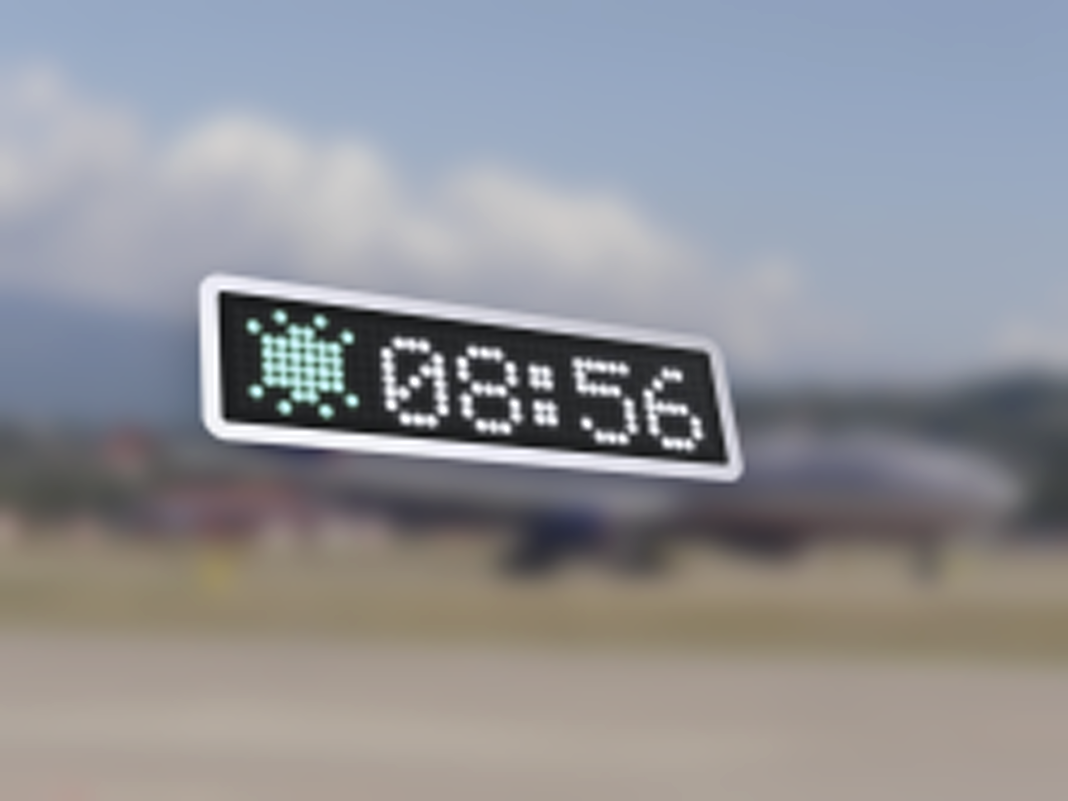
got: 8h56
